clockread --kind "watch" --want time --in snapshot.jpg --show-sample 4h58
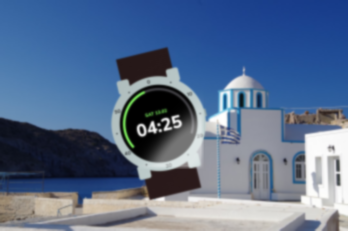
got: 4h25
